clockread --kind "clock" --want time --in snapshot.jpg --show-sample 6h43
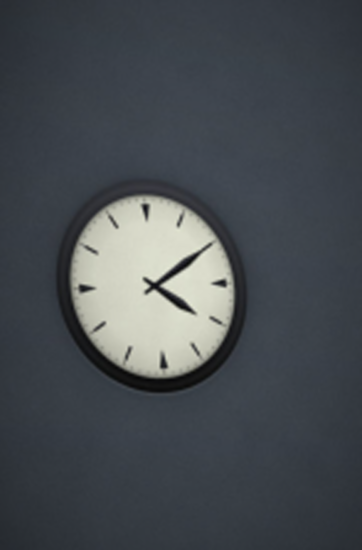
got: 4h10
